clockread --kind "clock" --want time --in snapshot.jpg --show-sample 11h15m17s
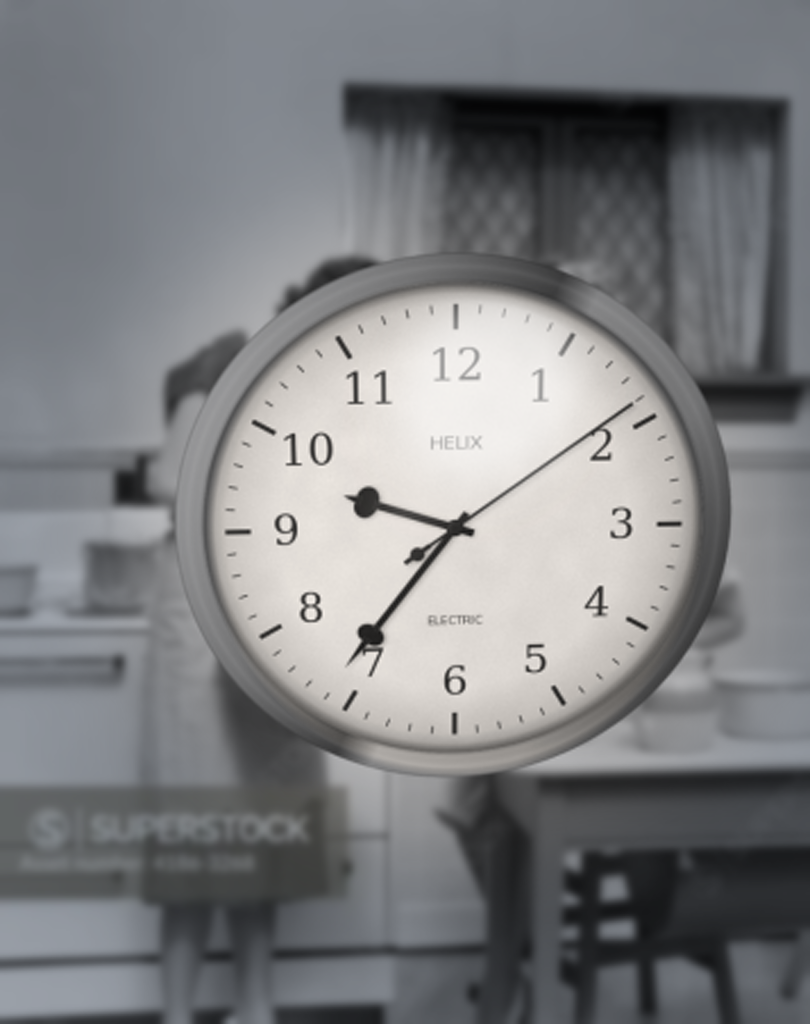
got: 9h36m09s
